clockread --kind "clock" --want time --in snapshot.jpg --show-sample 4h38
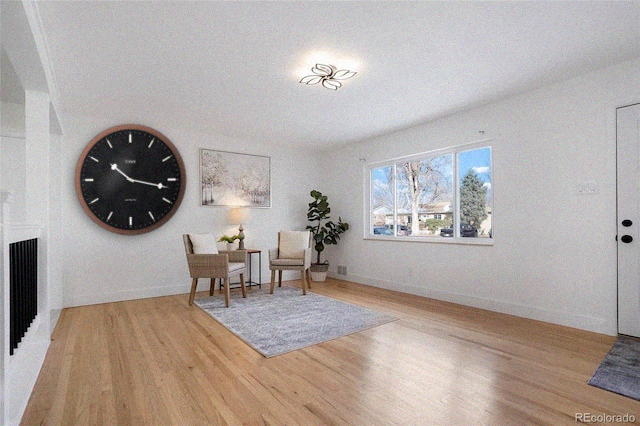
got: 10h17
